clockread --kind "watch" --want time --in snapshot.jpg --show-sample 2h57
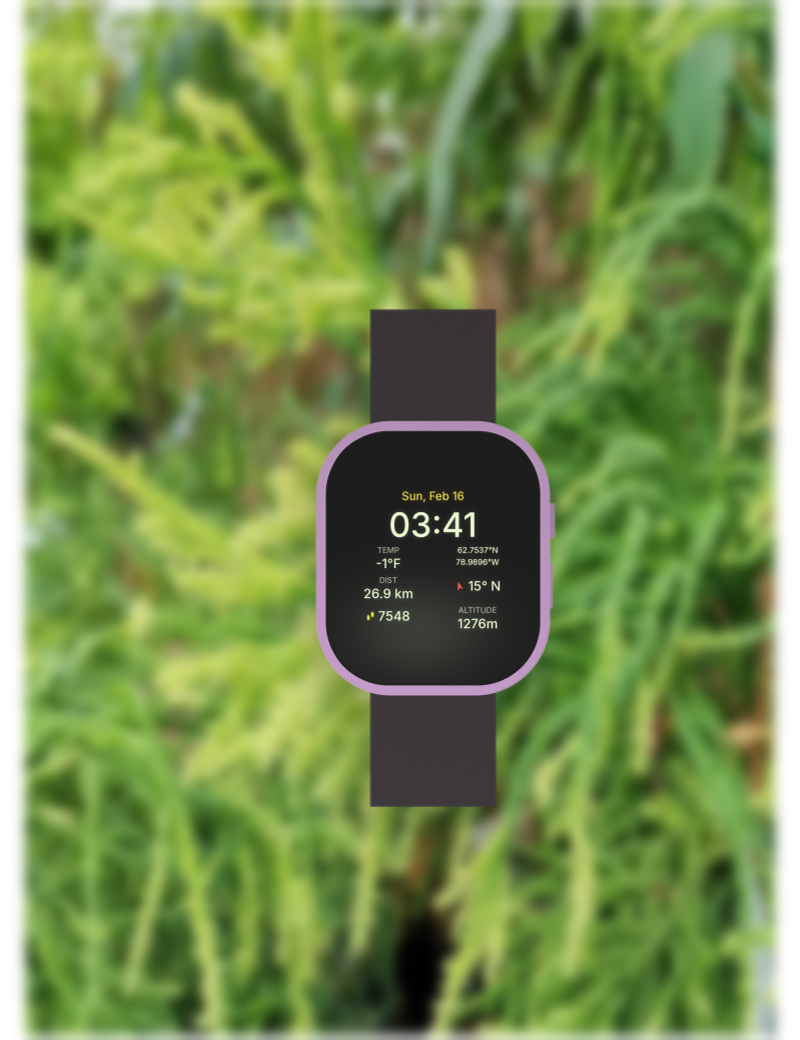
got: 3h41
